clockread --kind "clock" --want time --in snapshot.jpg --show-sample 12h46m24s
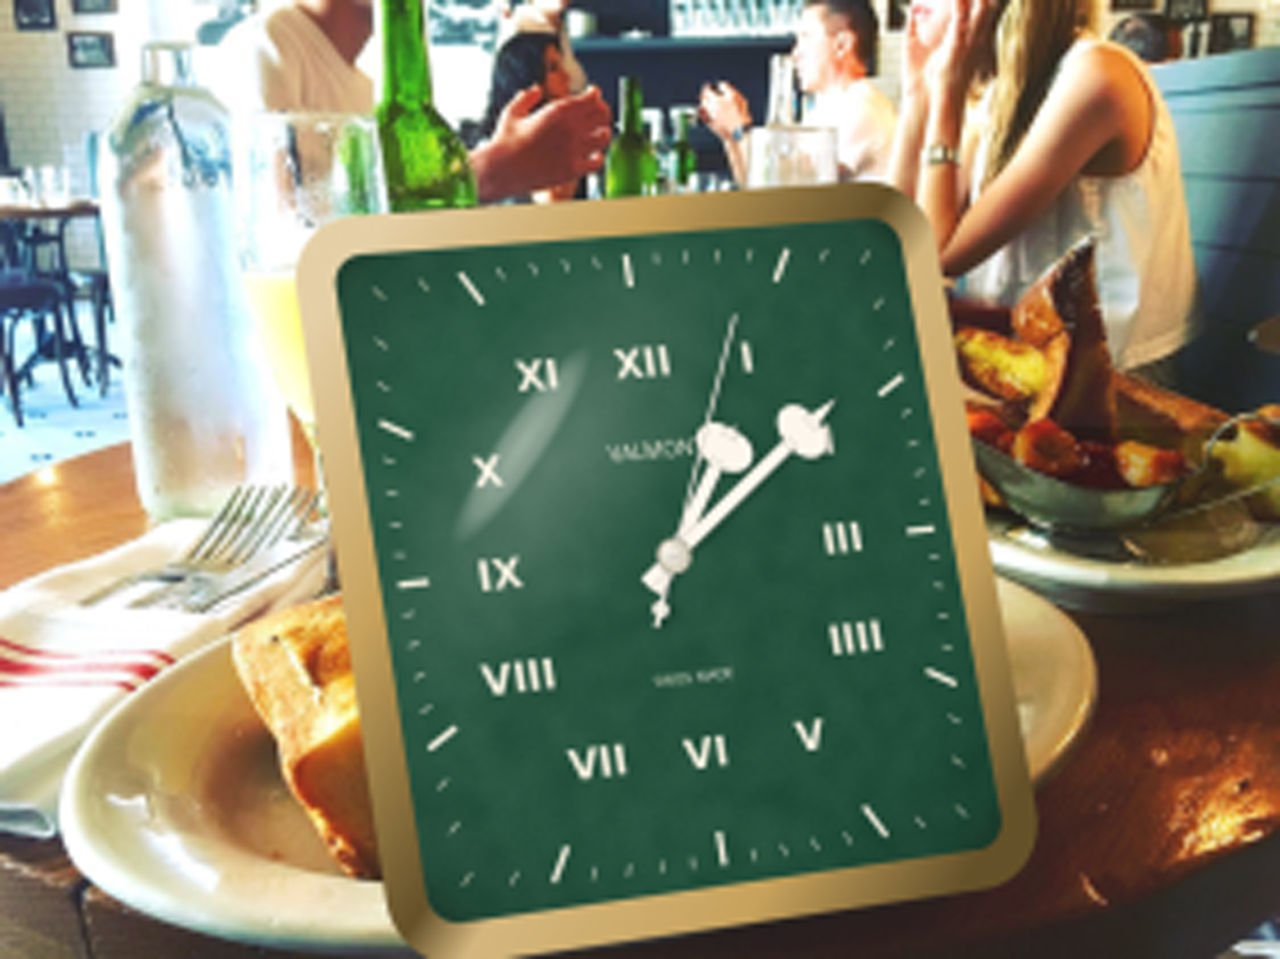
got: 1h09m04s
